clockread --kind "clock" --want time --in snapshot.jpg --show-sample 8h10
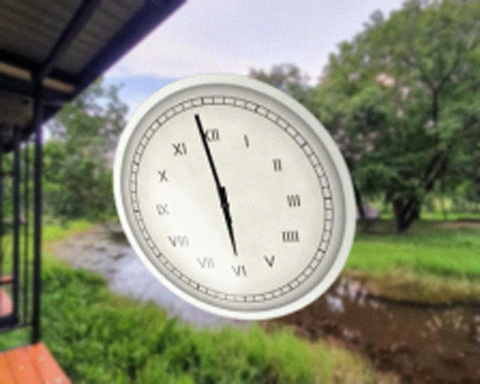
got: 5h59
